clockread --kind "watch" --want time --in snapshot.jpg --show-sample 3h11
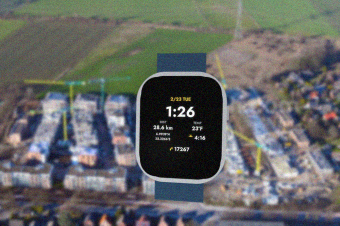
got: 1h26
